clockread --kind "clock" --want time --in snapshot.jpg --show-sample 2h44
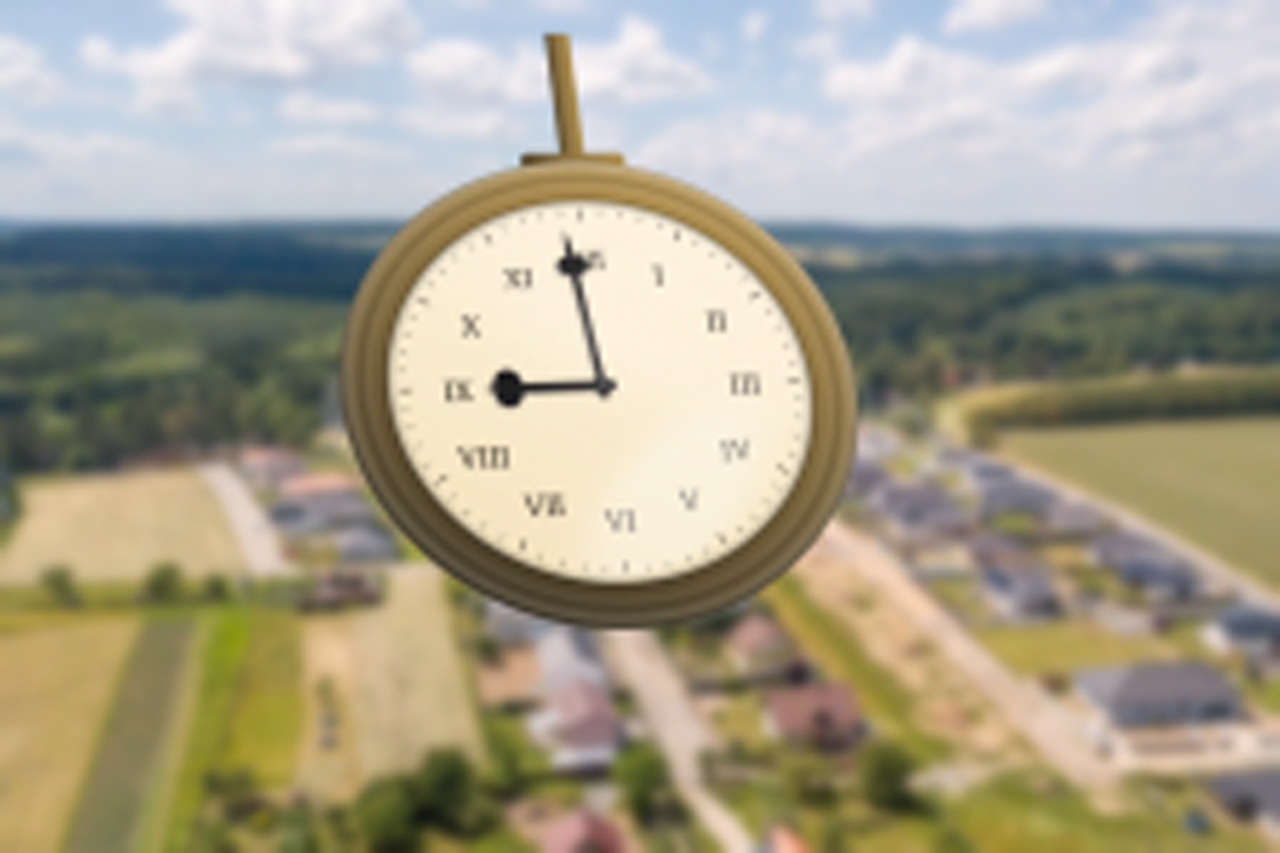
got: 8h59
